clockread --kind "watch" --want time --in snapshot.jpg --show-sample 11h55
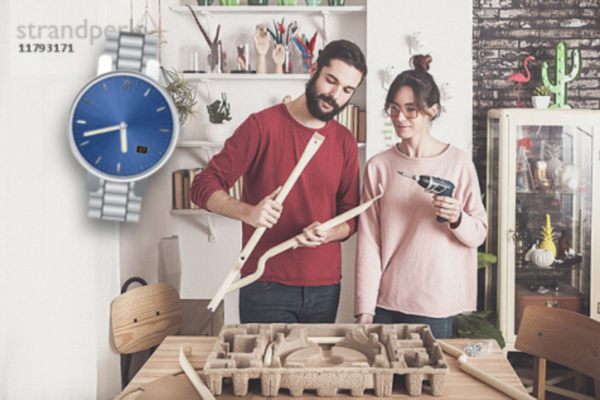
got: 5h42
